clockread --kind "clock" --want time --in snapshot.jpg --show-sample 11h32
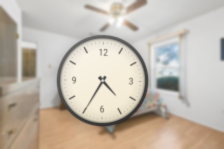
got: 4h35
